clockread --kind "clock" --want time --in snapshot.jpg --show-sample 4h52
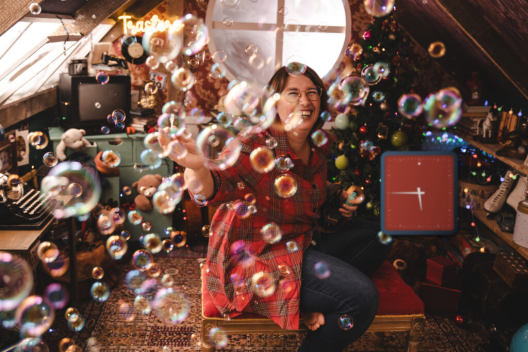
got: 5h45
